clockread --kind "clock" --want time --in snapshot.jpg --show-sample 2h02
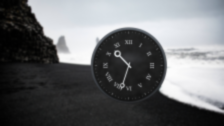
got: 10h33
